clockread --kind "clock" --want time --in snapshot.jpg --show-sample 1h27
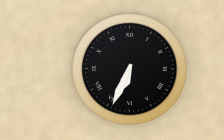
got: 6h34
